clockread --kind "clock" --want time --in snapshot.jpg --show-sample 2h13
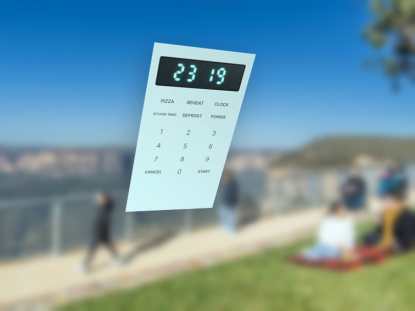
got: 23h19
